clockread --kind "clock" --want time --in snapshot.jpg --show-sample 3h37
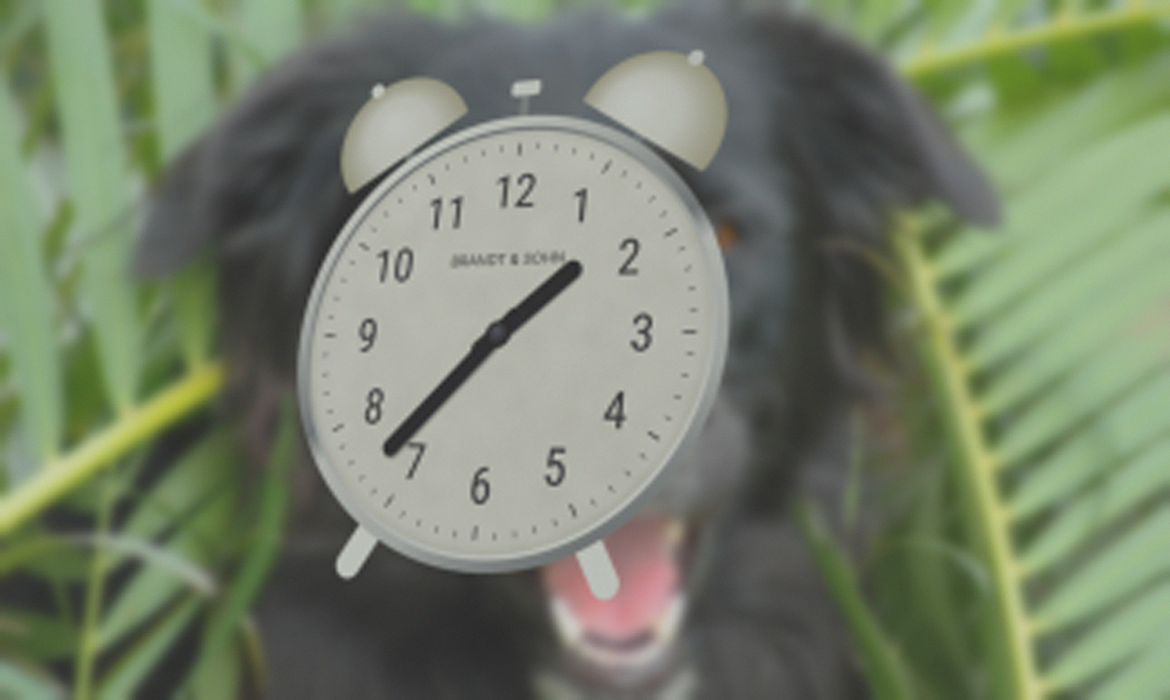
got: 1h37
